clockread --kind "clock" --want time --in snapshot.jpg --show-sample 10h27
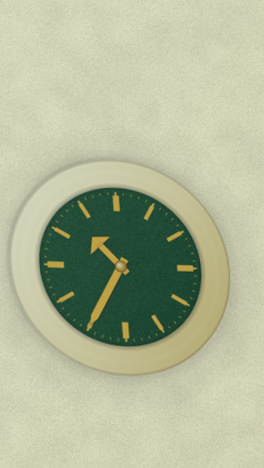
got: 10h35
